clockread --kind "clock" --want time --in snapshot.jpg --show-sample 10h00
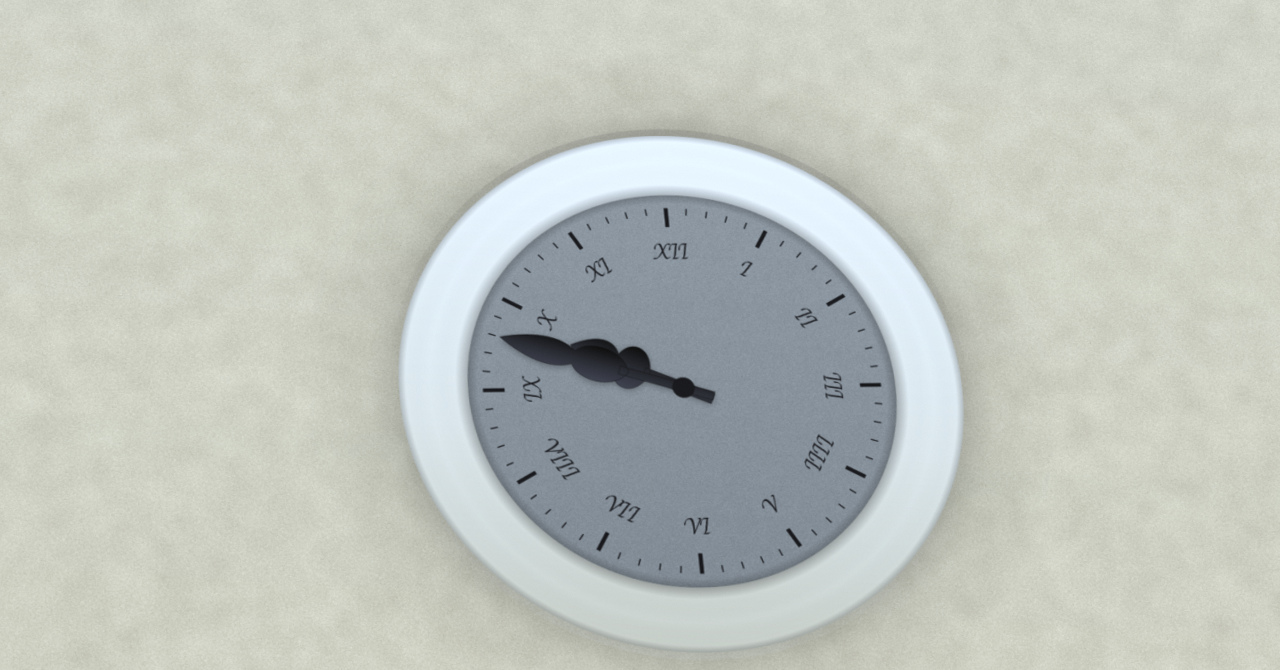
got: 9h48
